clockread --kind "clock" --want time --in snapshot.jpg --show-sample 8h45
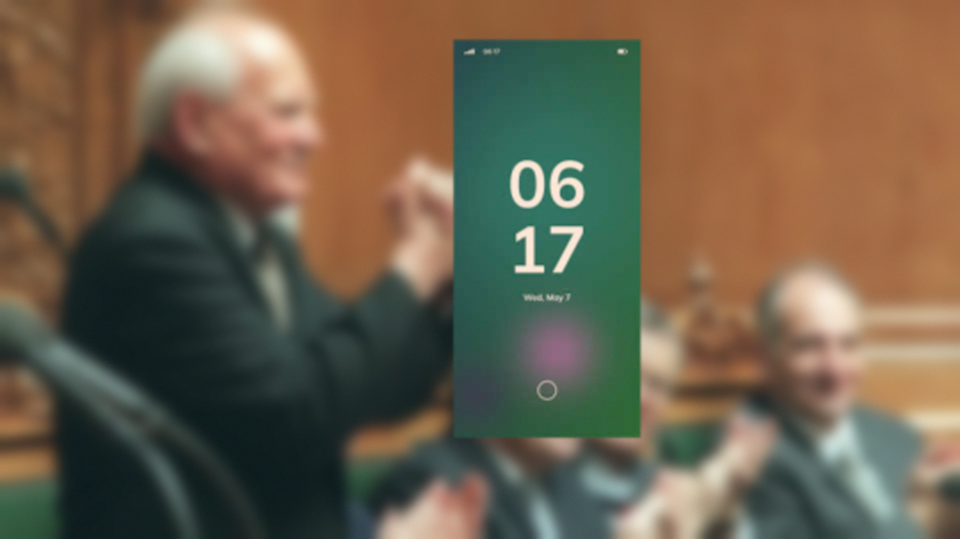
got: 6h17
